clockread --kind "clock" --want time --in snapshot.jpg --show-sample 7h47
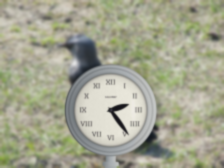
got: 2h24
